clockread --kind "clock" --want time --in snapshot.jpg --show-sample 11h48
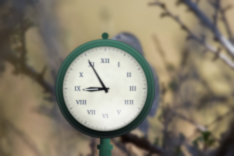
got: 8h55
